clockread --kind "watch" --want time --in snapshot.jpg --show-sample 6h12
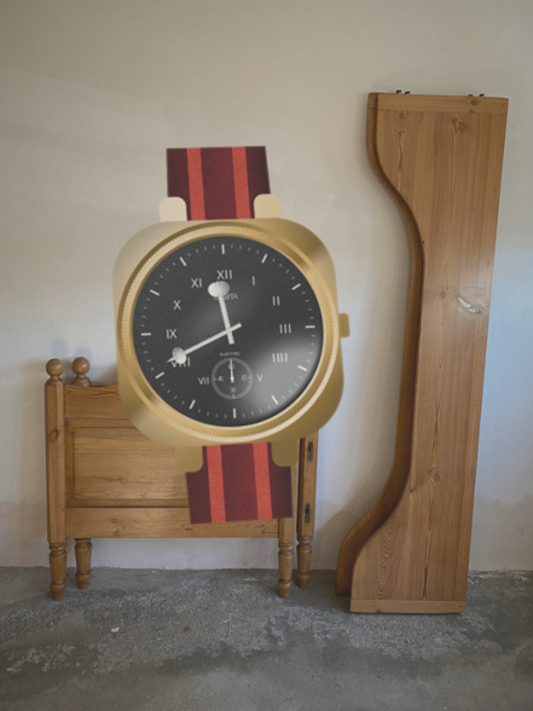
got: 11h41
